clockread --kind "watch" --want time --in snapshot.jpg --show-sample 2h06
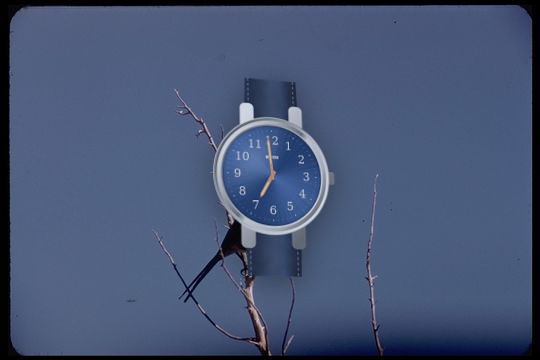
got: 6h59
